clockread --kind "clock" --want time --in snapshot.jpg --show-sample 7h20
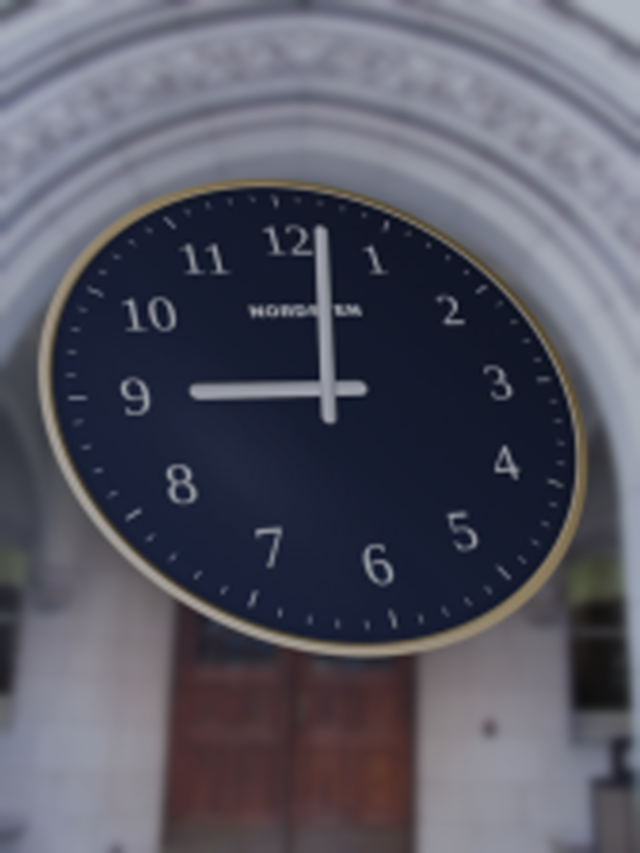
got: 9h02
